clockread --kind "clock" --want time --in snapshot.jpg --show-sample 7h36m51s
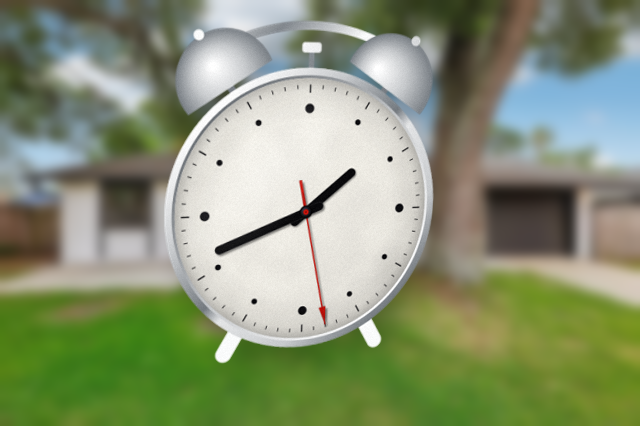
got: 1h41m28s
